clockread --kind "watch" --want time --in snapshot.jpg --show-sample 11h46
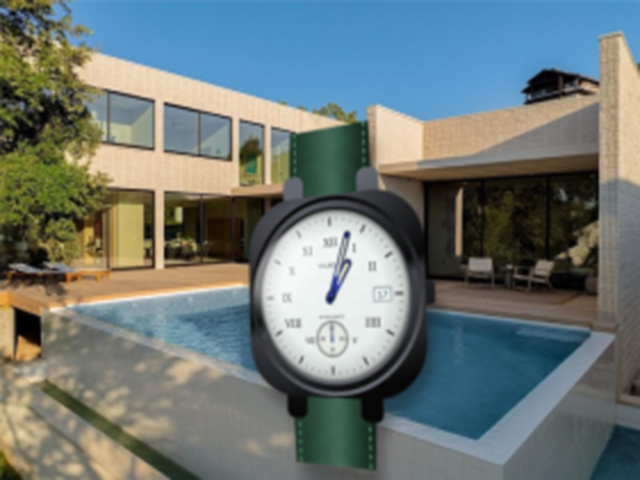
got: 1h03
